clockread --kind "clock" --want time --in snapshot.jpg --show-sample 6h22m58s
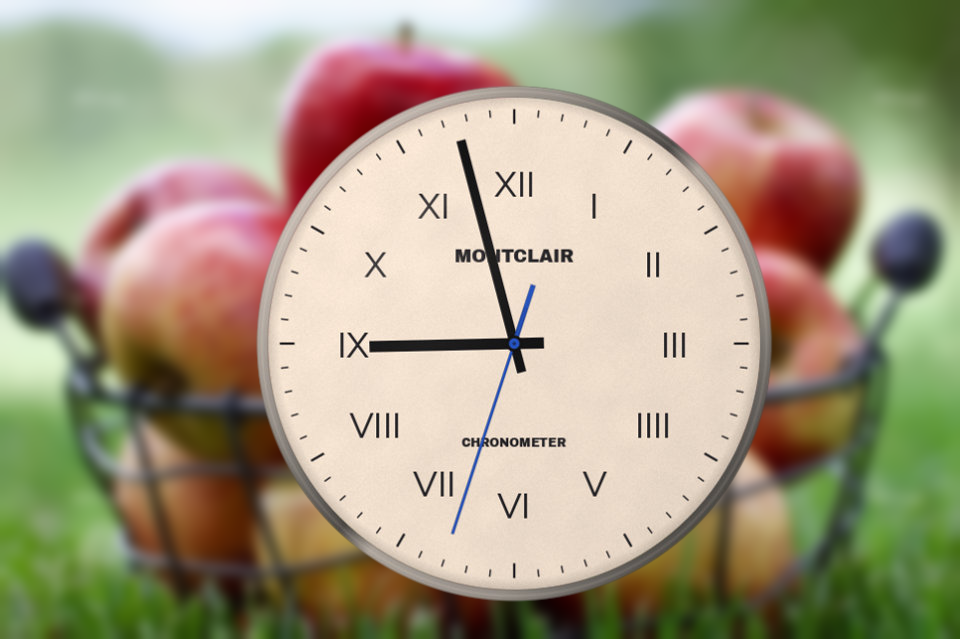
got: 8h57m33s
